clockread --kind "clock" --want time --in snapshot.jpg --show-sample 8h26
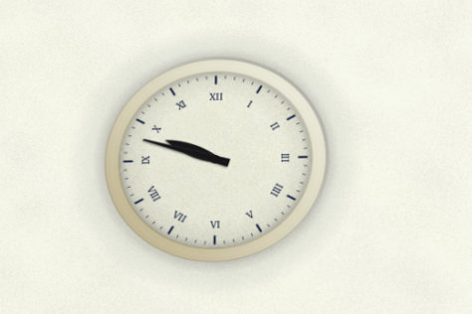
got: 9h48
